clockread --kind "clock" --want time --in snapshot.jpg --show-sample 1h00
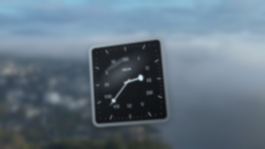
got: 2h37
